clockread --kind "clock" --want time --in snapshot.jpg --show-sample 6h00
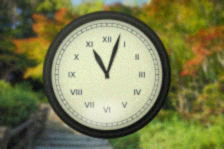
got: 11h03
